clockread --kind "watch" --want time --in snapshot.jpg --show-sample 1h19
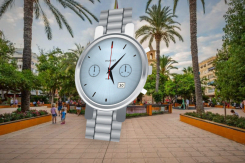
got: 5h07
